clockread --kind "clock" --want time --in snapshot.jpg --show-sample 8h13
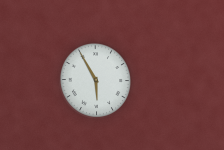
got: 5h55
